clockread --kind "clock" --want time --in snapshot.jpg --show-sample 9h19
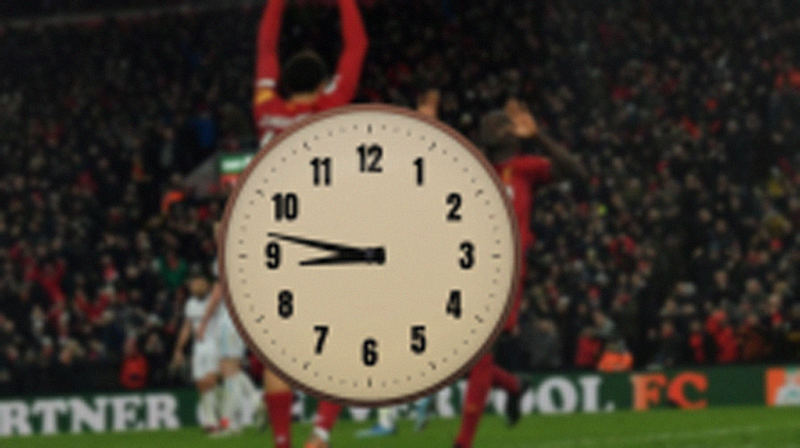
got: 8h47
